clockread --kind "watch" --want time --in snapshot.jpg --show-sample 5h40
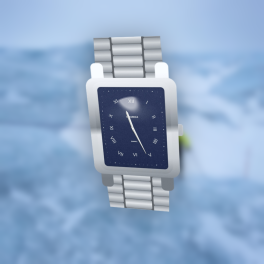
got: 11h26
